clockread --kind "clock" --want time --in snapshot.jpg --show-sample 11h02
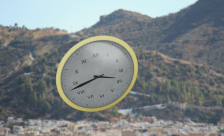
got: 3h43
